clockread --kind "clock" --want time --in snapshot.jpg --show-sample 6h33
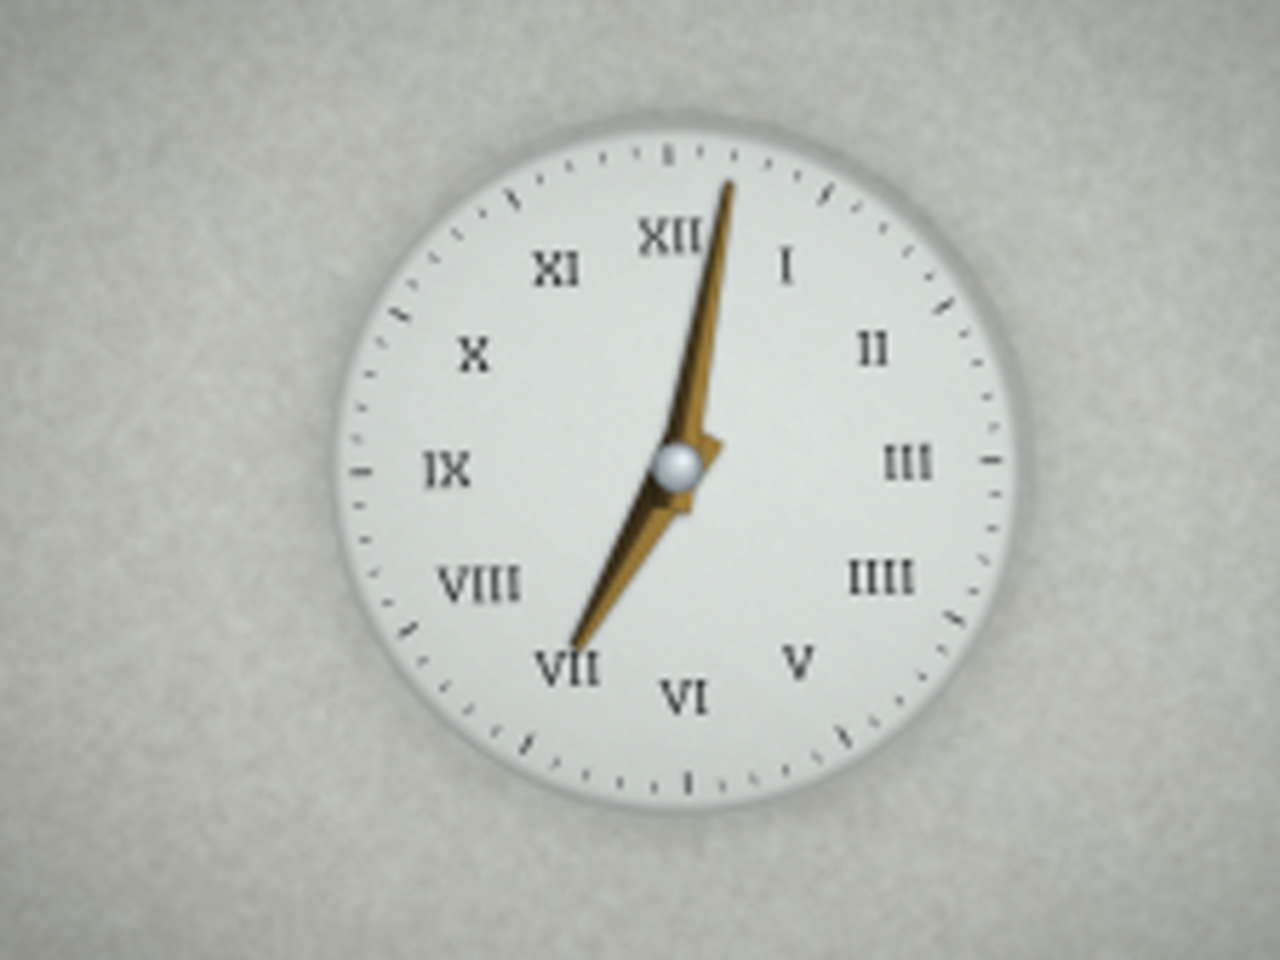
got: 7h02
